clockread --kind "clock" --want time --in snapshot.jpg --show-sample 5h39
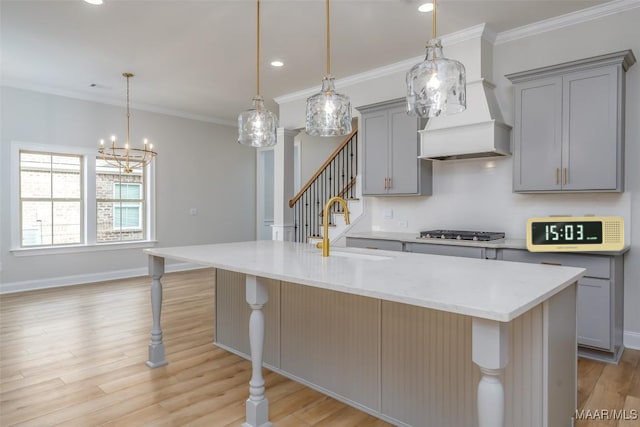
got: 15h03
